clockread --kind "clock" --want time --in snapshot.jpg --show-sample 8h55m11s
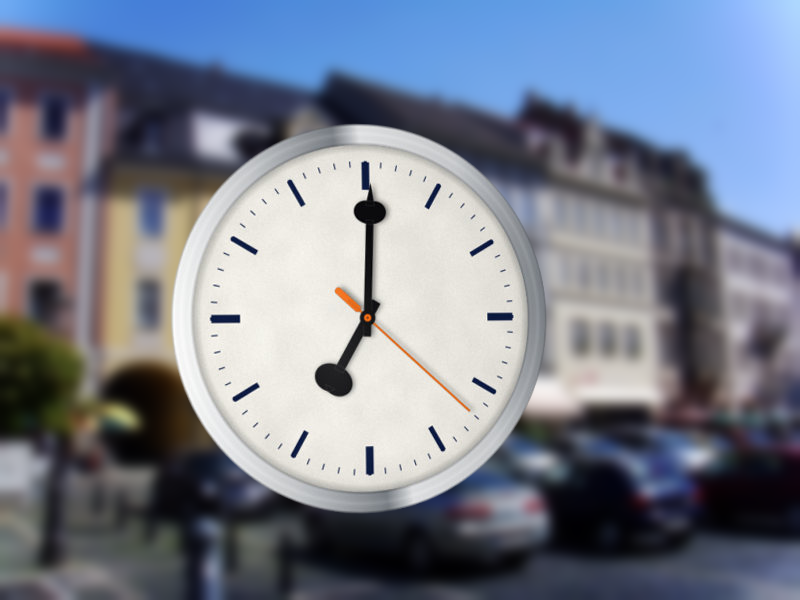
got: 7h00m22s
